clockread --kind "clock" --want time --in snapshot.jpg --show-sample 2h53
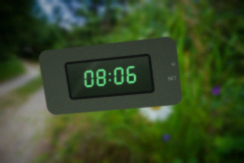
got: 8h06
